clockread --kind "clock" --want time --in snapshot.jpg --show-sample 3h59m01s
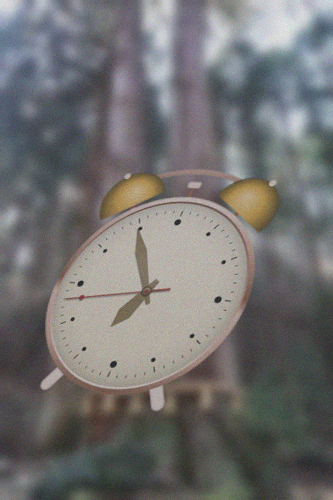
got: 6h54m43s
